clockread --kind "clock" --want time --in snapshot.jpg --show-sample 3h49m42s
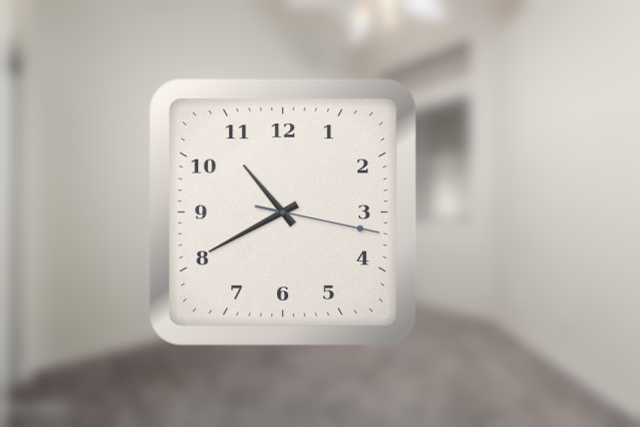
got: 10h40m17s
